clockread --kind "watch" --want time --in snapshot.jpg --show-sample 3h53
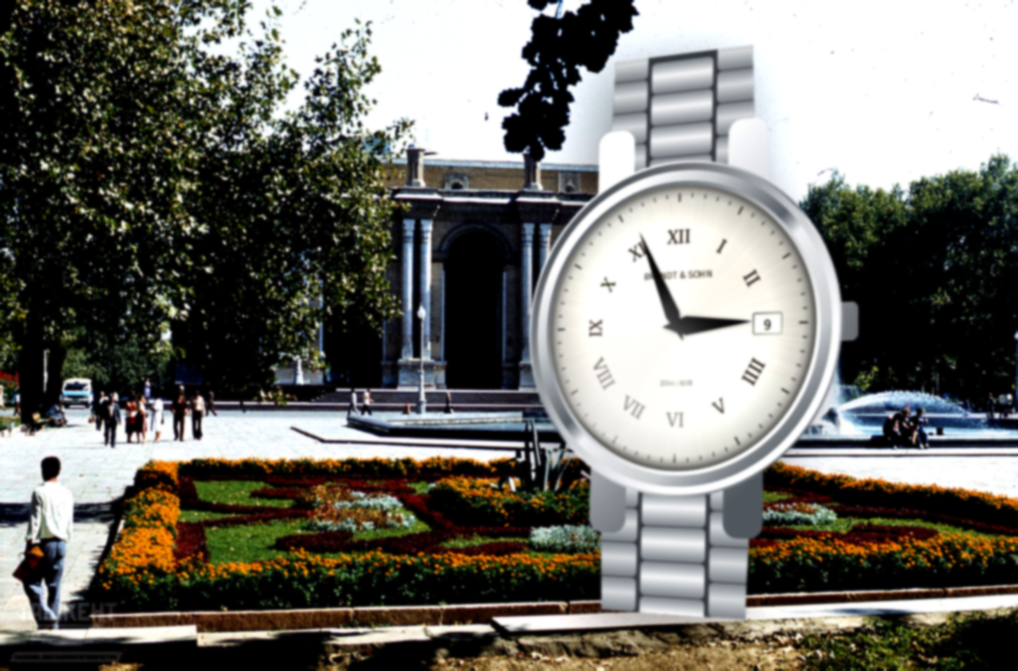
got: 2h56
